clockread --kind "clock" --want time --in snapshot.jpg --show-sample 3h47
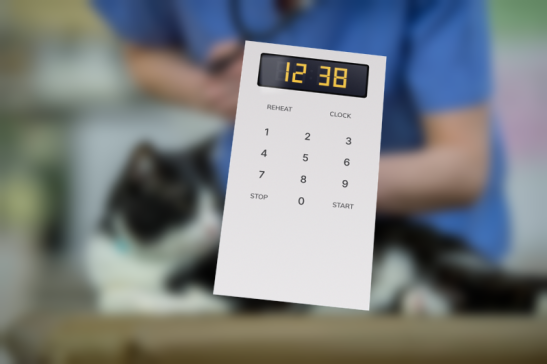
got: 12h38
